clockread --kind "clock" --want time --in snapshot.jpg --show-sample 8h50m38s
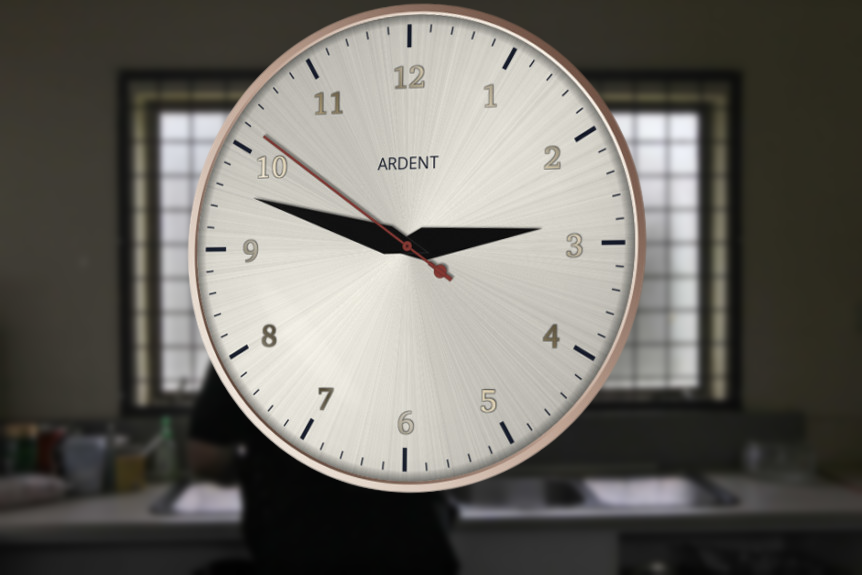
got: 2h47m51s
